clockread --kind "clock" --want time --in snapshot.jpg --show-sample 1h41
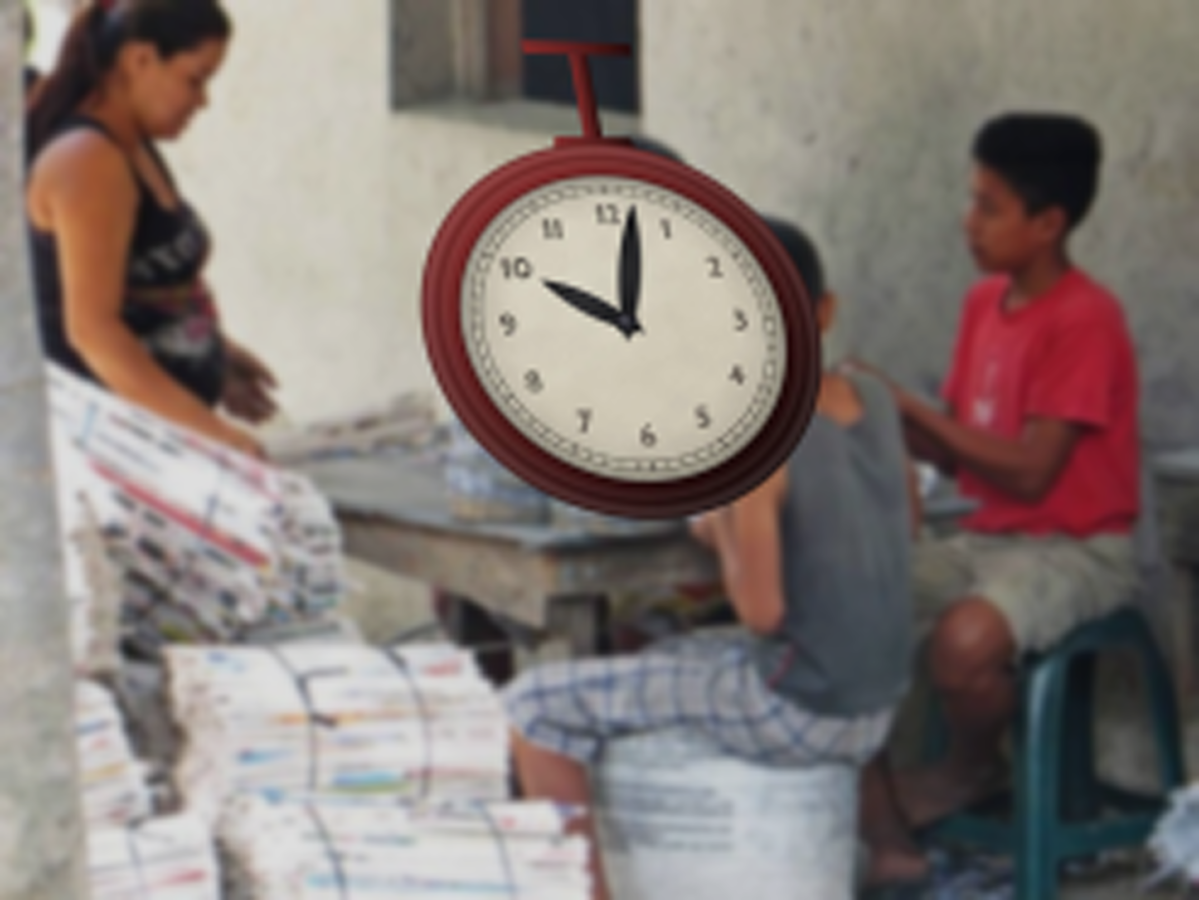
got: 10h02
